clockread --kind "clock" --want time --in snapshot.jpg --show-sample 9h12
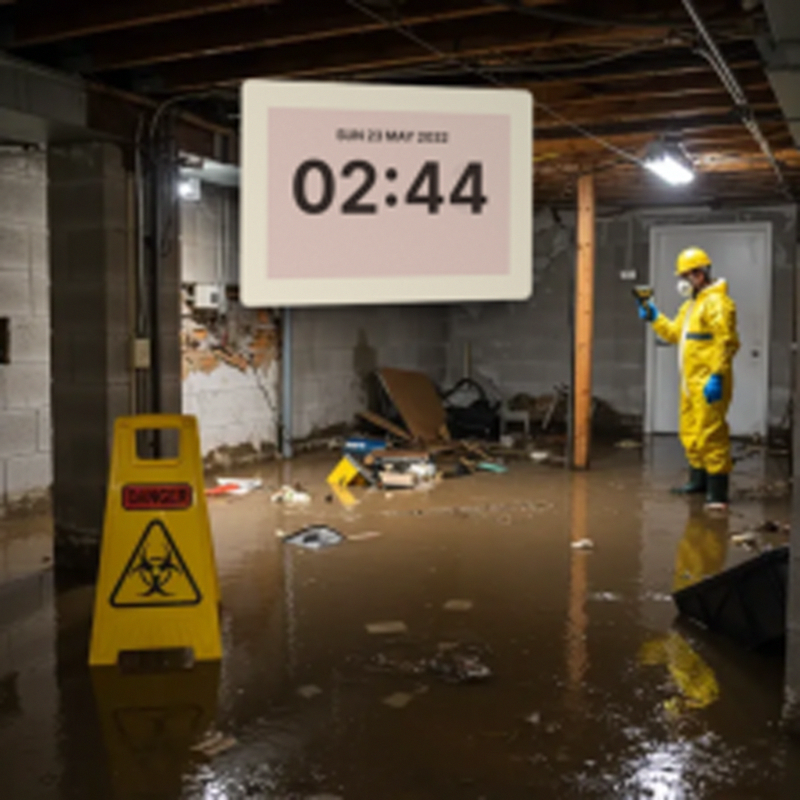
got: 2h44
